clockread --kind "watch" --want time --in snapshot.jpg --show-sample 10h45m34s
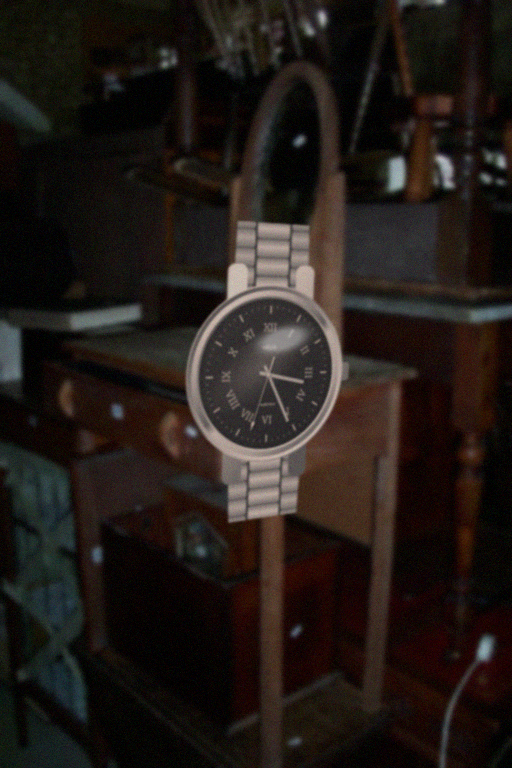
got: 3h25m33s
